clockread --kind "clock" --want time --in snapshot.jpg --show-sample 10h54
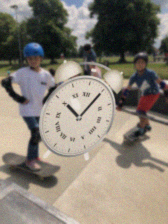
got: 10h05
